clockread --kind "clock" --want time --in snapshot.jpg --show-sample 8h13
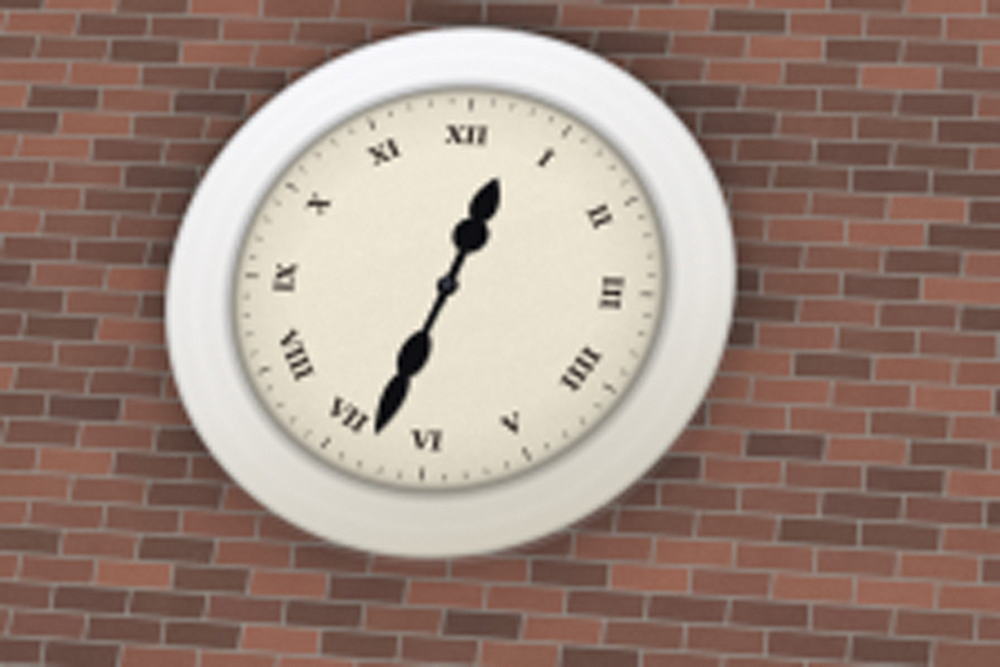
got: 12h33
